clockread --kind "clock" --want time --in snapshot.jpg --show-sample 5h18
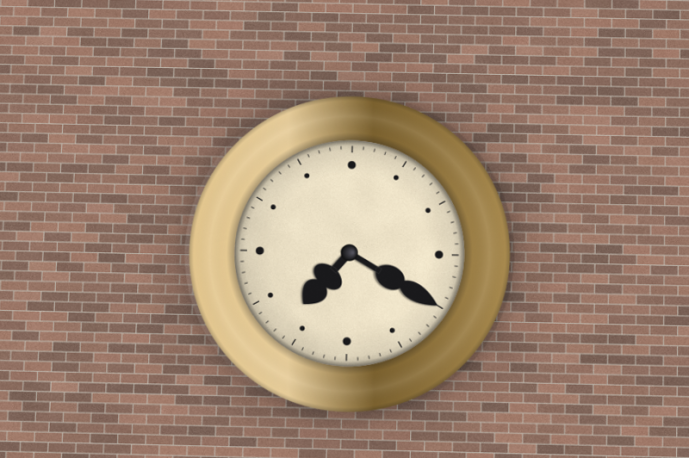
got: 7h20
